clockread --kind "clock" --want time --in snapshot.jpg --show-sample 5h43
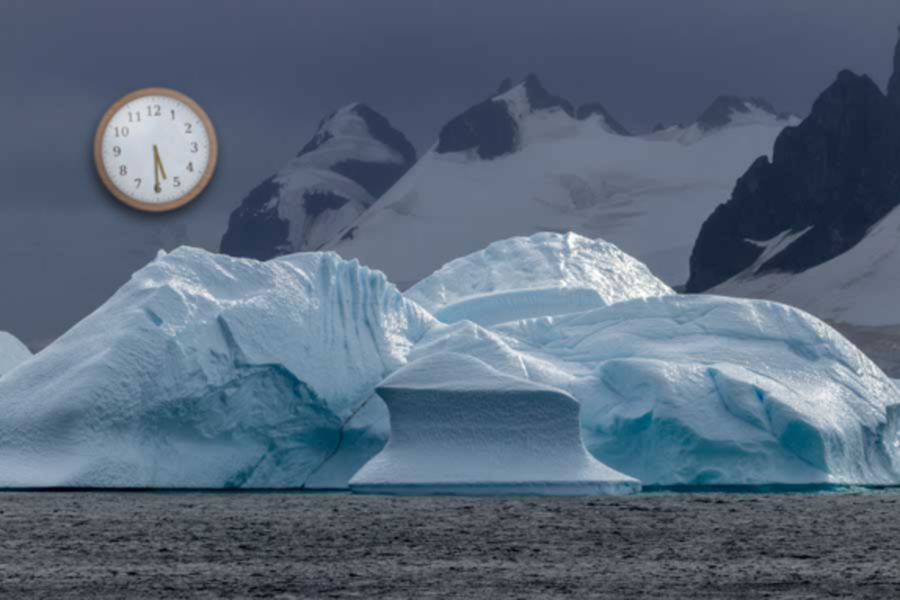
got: 5h30
